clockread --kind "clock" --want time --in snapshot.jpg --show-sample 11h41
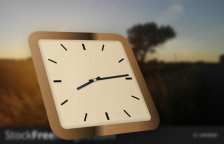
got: 8h14
